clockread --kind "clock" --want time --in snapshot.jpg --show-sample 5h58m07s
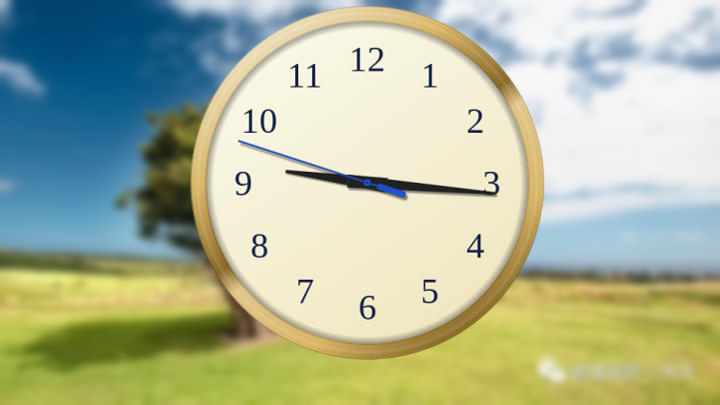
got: 9h15m48s
